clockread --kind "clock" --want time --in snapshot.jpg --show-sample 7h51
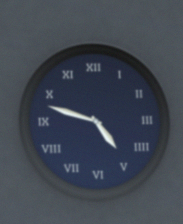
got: 4h48
